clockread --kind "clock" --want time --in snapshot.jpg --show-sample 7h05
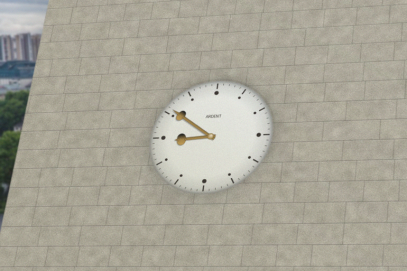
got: 8h51
